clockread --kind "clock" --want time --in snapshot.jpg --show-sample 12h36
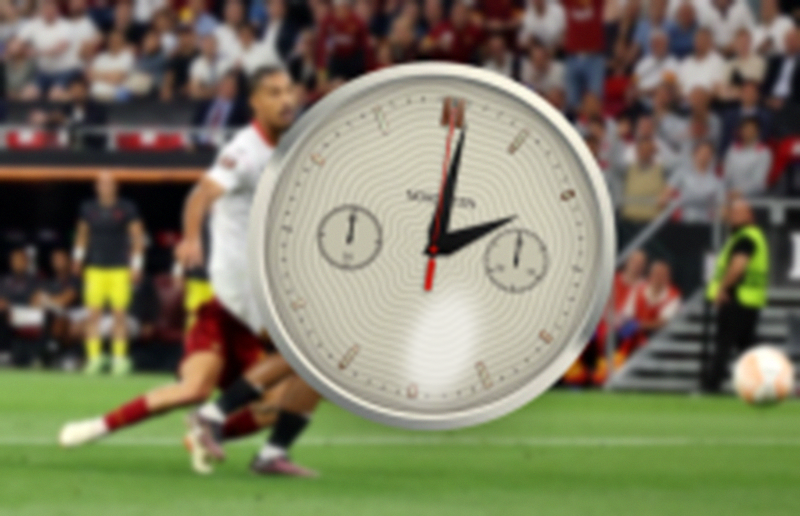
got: 2h01
